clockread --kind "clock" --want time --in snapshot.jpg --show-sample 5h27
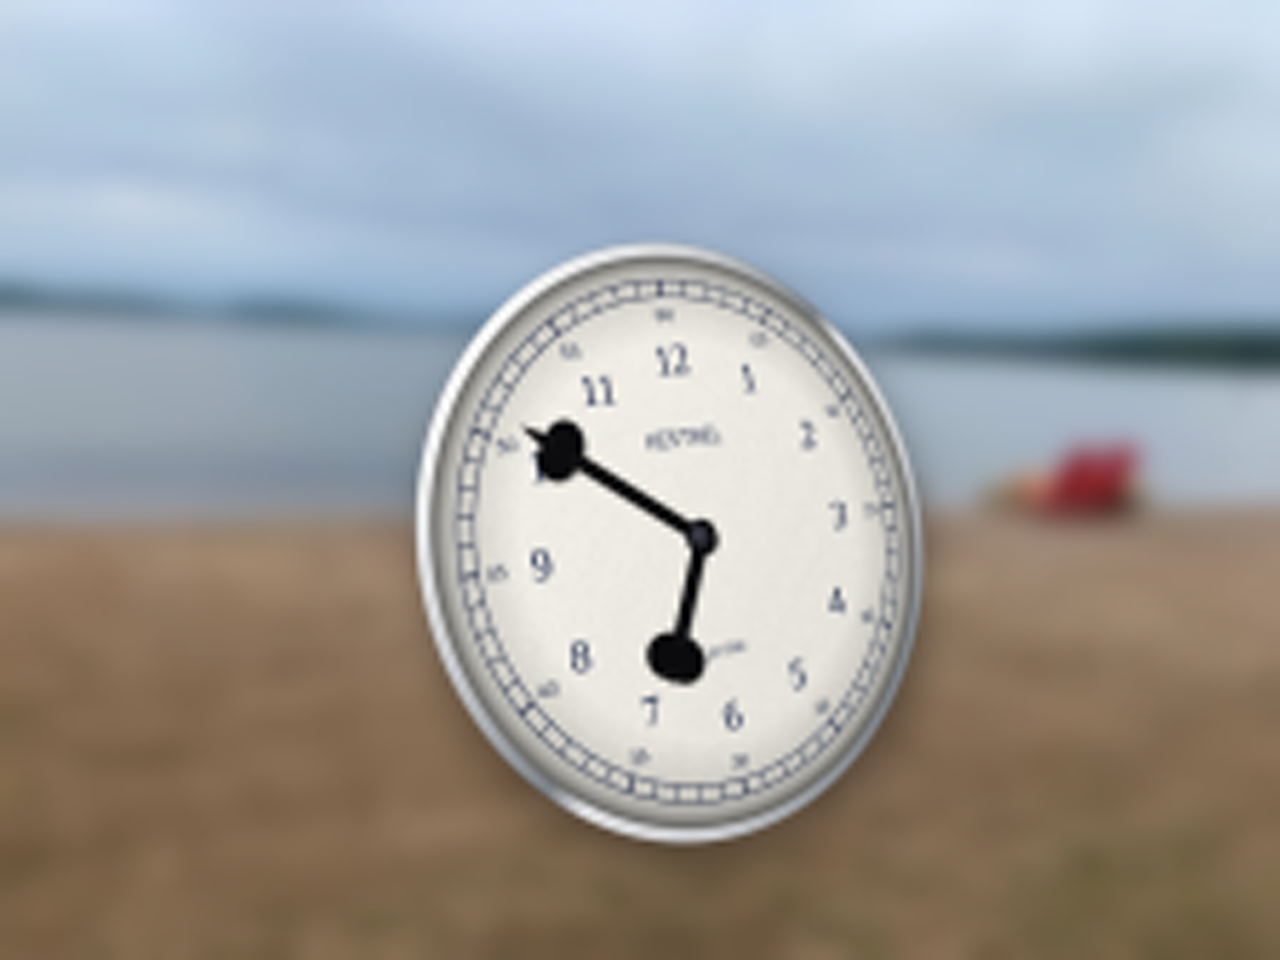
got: 6h51
